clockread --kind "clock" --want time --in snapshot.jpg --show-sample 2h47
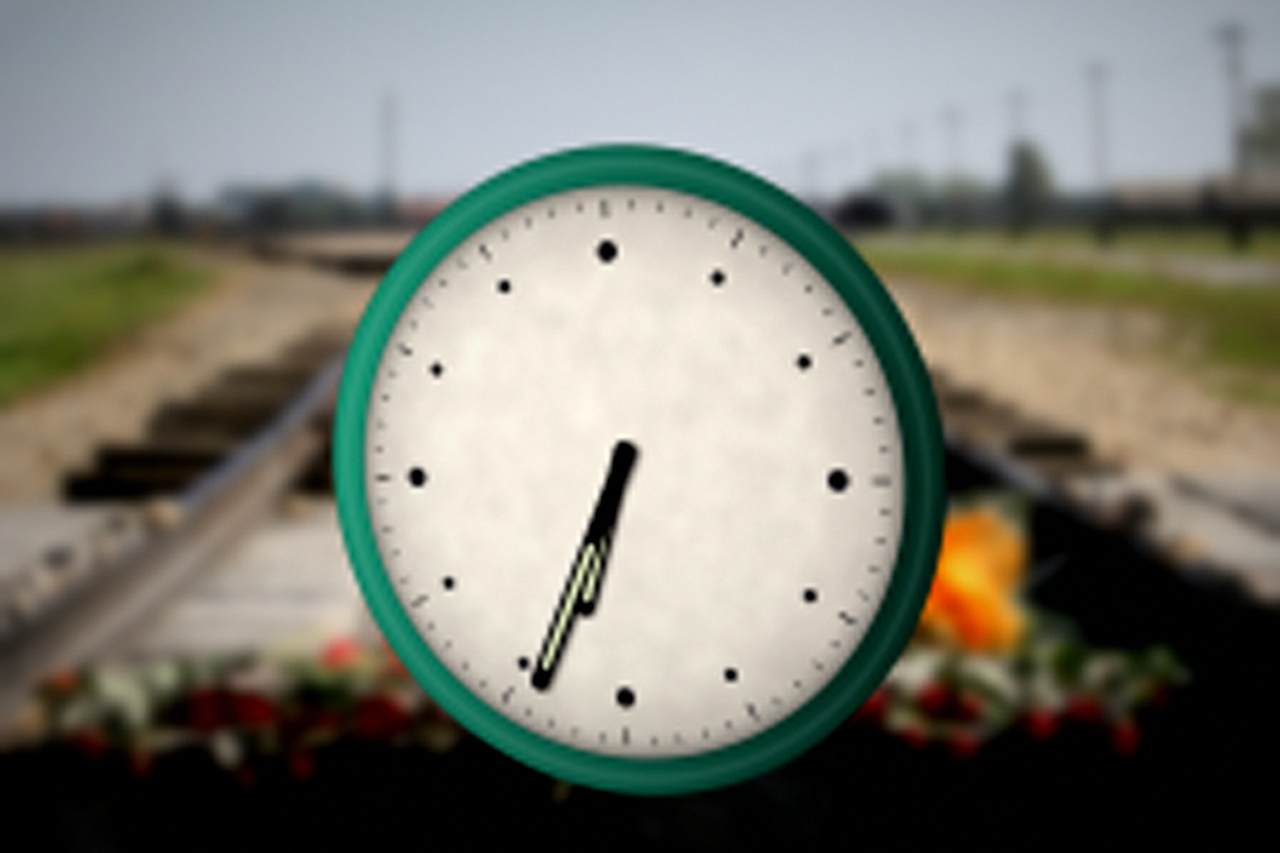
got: 6h34
